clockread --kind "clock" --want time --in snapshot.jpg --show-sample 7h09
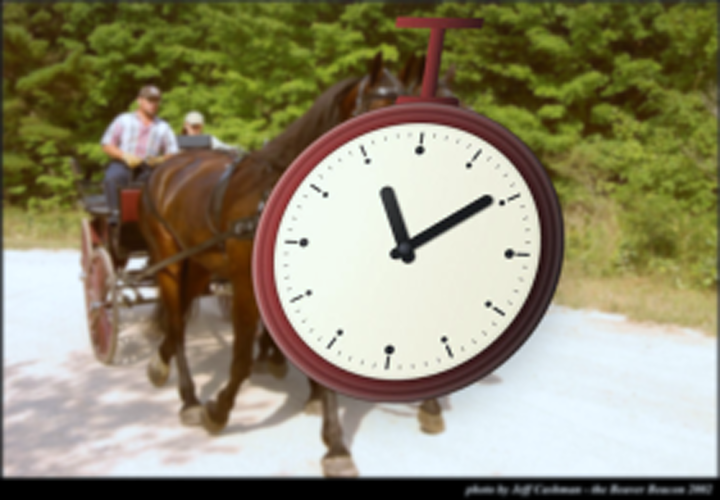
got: 11h09
